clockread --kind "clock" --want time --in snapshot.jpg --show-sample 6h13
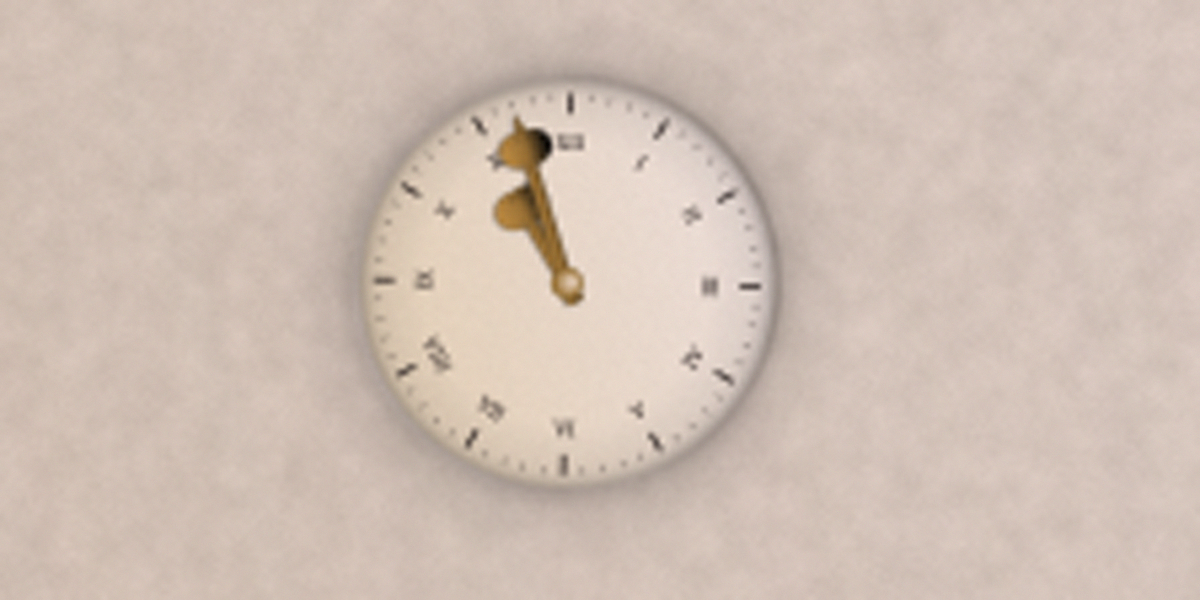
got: 10h57
